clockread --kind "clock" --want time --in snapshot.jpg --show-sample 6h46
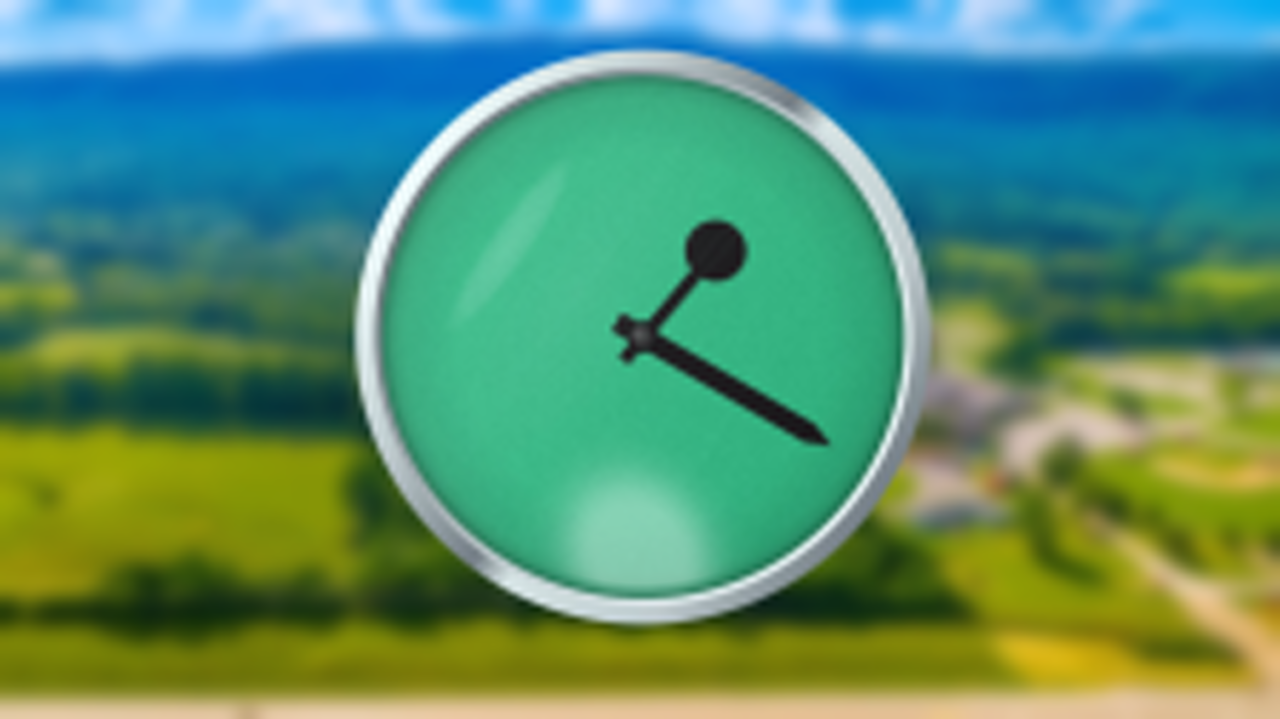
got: 1h20
